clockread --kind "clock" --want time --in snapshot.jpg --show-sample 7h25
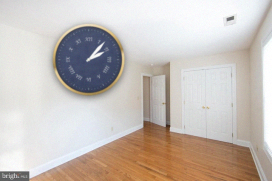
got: 2h07
